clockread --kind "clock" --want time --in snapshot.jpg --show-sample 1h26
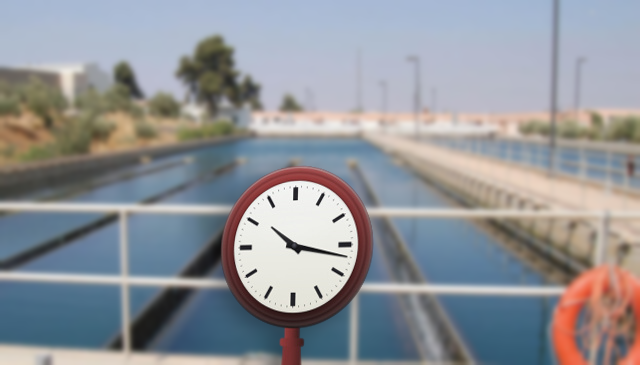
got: 10h17
